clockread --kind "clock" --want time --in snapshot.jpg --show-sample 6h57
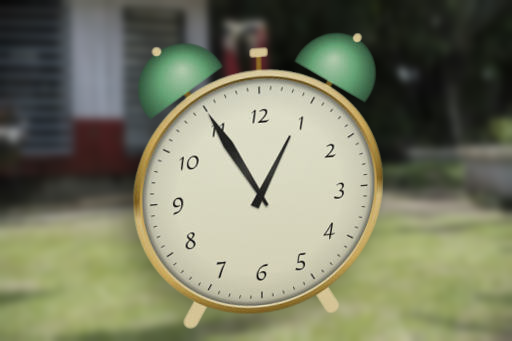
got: 12h55
